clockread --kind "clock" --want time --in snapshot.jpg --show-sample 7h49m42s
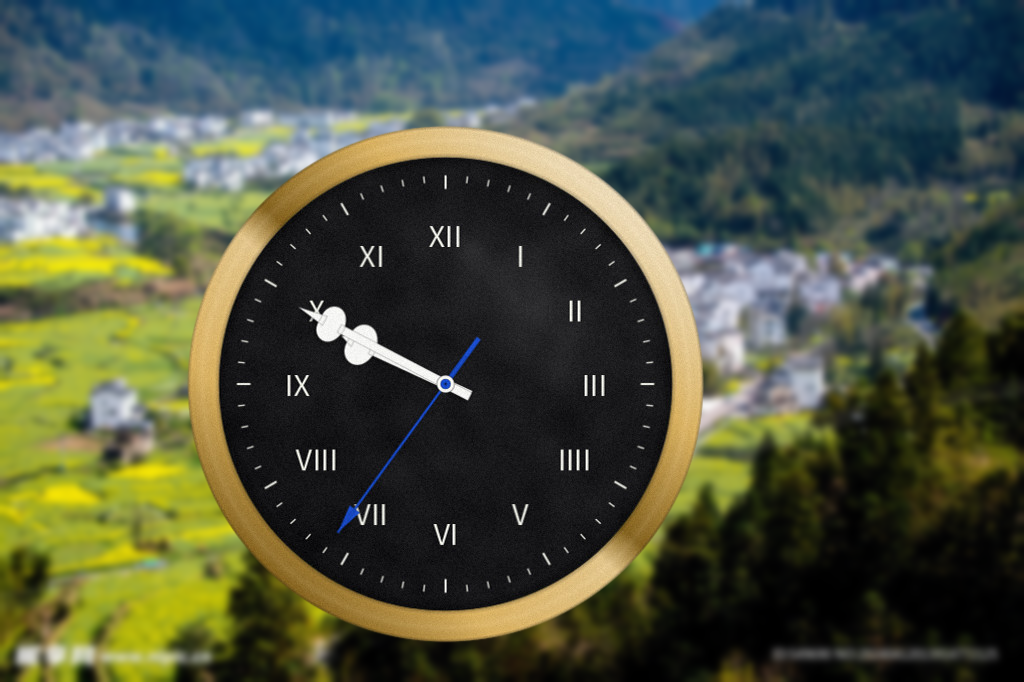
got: 9h49m36s
